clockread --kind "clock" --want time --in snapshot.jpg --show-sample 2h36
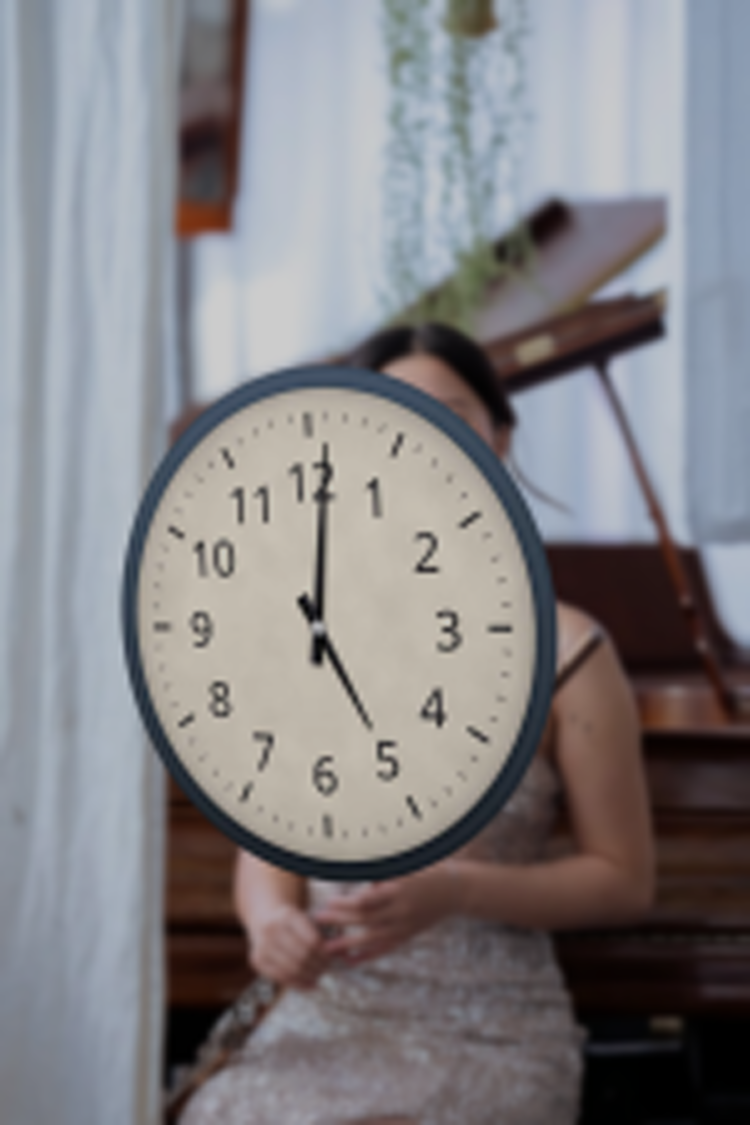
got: 5h01
